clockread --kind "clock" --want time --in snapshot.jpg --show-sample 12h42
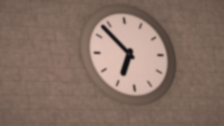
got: 6h53
